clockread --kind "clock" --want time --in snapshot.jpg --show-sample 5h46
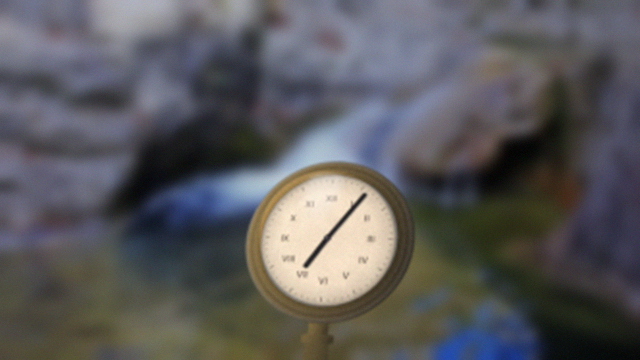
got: 7h06
